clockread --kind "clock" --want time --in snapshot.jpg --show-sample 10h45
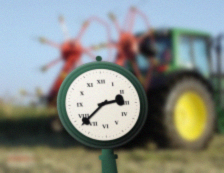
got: 2h38
